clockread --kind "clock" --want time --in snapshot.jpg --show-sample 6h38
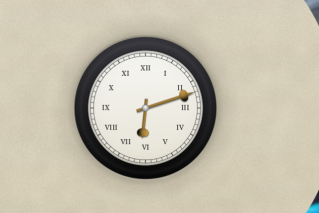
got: 6h12
